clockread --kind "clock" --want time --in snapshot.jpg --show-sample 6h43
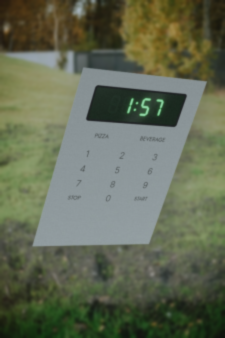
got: 1h57
